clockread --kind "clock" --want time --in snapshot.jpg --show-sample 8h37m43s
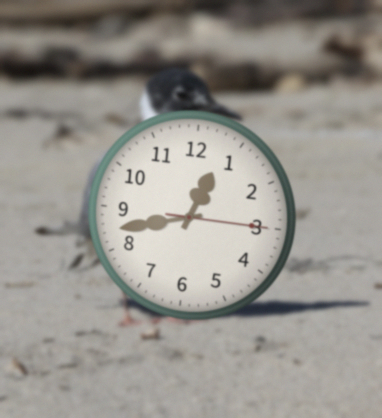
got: 12h42m15s
